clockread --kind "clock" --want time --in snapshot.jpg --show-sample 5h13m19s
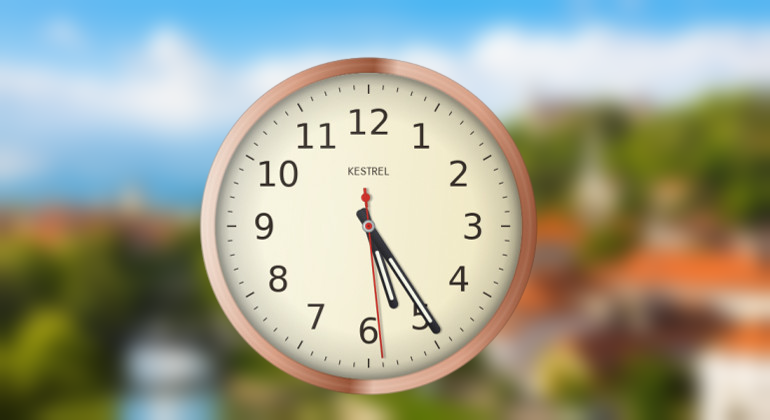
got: 5h24m29s
